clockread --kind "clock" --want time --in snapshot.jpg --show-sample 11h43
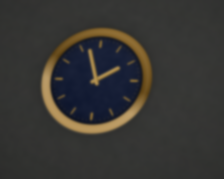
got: 1h57
